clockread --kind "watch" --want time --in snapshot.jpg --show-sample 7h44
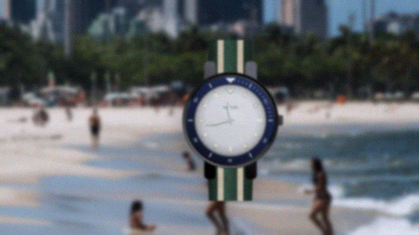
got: 11h43
